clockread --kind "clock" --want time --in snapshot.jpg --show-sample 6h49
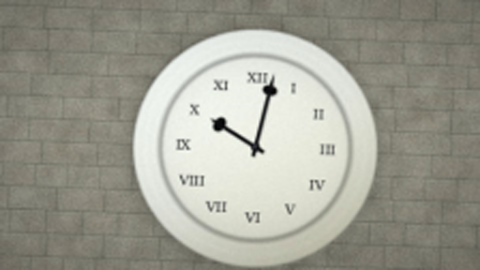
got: 10h02
